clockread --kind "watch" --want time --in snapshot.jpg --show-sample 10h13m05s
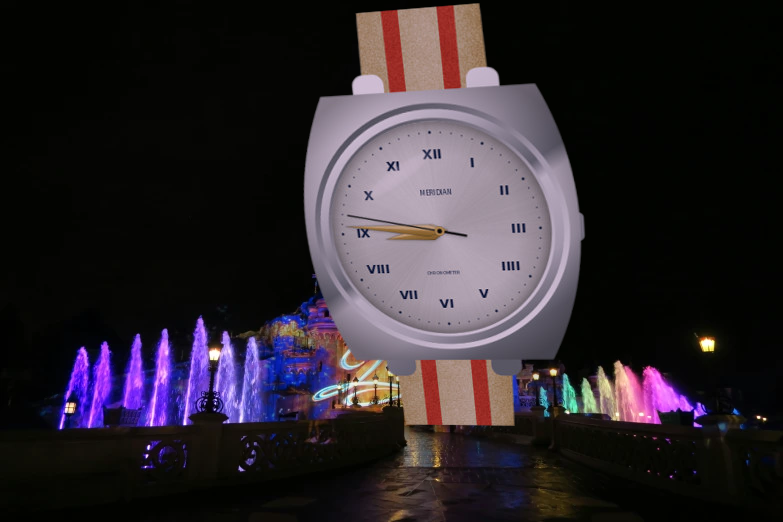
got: 8h45m47s
